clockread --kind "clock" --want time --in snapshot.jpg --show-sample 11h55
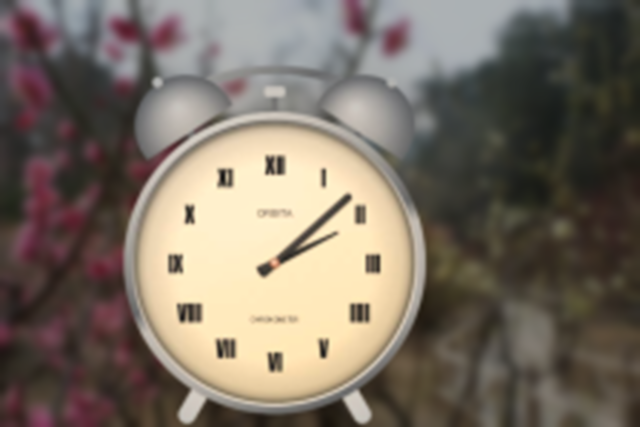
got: 2h08
